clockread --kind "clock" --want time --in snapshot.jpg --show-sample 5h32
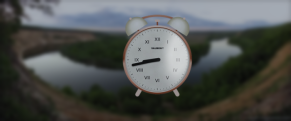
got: 8h43
